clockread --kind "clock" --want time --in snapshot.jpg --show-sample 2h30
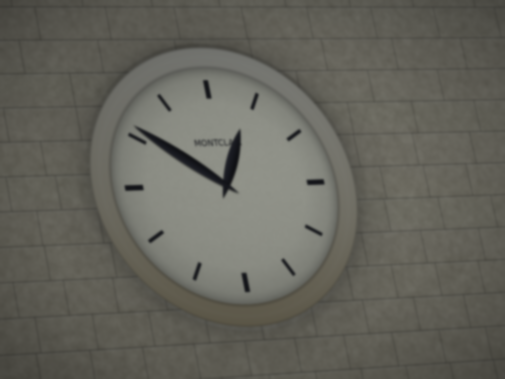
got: 12h51
